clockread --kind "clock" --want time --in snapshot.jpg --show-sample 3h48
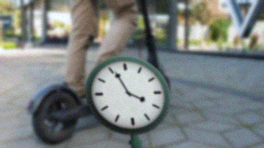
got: 3h56
